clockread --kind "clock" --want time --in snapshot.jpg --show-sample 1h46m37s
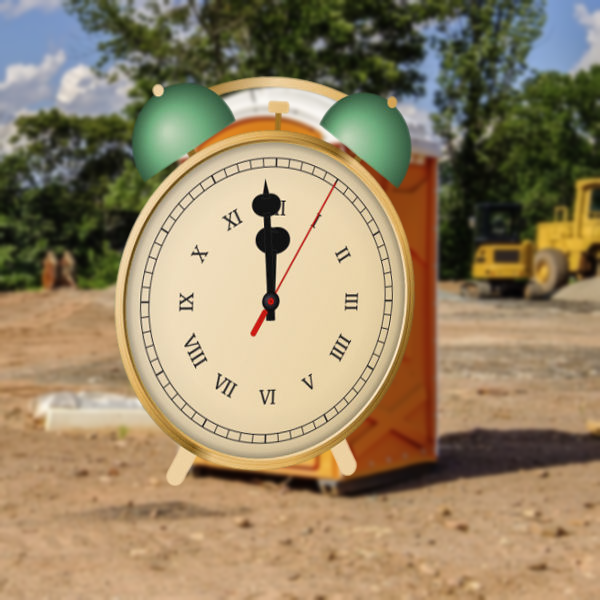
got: 11h59m05s
